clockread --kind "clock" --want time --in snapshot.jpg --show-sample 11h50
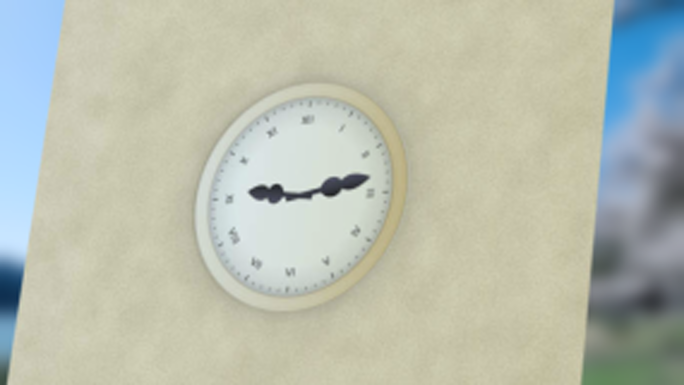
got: 9h13
